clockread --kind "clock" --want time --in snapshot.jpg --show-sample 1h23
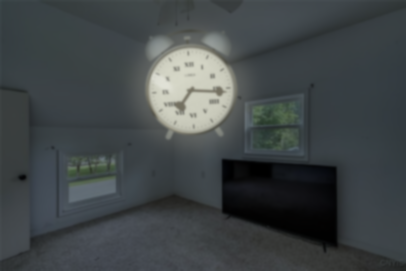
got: 7h16
